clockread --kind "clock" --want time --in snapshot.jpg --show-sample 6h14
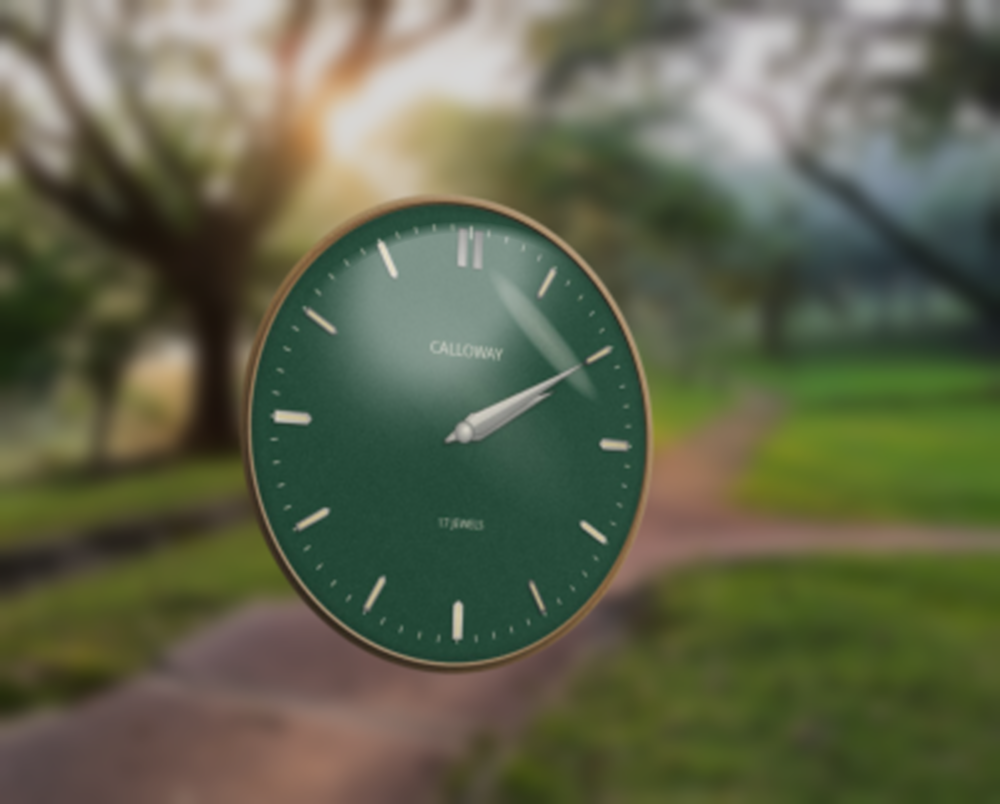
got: 2h10
